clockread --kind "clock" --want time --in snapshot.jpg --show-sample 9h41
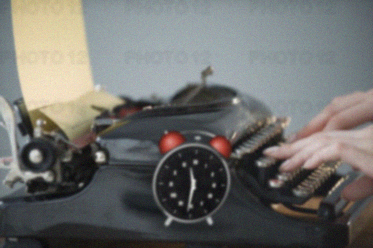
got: 11h31
